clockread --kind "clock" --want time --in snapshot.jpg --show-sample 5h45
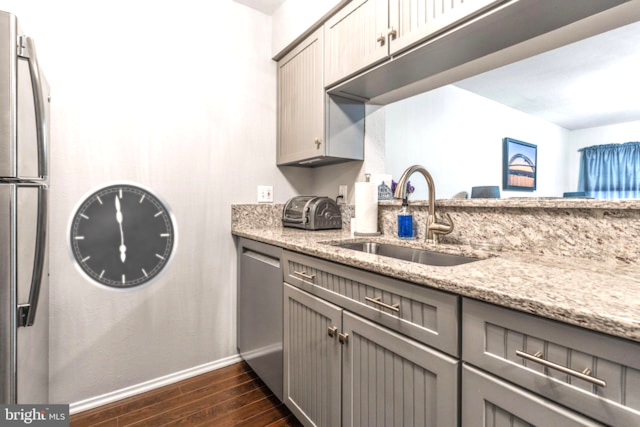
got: 5h59
